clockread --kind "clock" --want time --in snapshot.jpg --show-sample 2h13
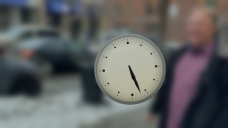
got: 5h27
